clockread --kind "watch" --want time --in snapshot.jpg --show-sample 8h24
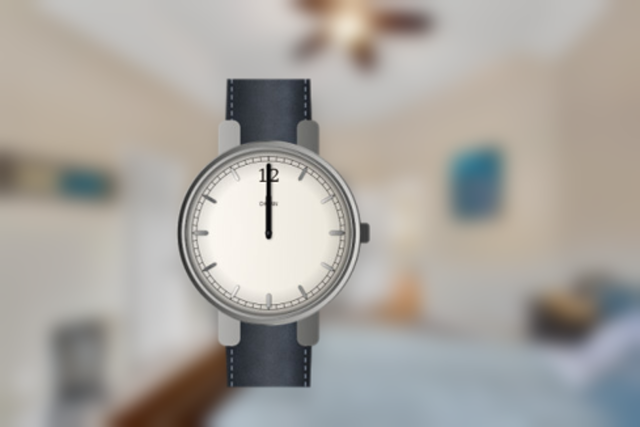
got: 12h00
